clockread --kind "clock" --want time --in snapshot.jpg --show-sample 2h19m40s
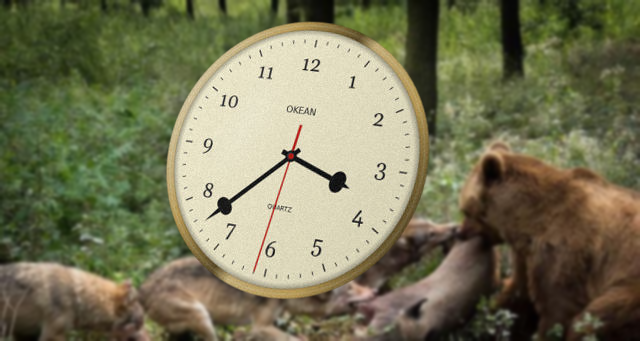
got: 3h37m31s
